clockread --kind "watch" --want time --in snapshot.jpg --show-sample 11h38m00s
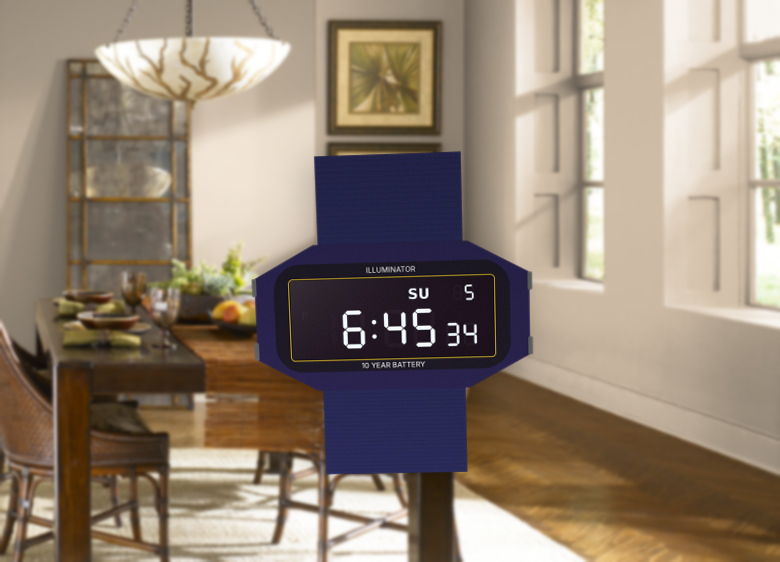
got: 6h45m34s
